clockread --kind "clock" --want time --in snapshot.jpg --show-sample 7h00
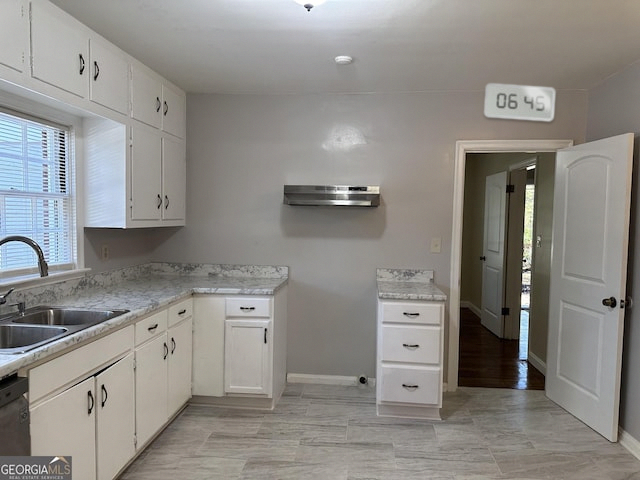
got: 6h45
